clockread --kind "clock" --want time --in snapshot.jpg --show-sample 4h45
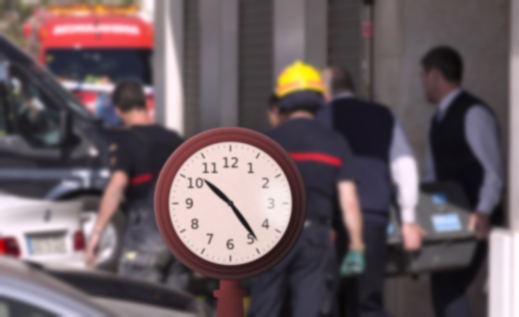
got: 10h24
